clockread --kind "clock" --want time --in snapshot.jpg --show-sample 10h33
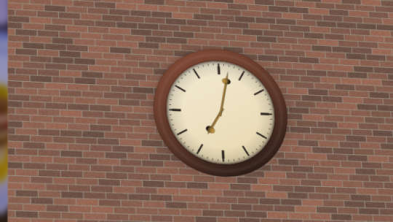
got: 7h02
